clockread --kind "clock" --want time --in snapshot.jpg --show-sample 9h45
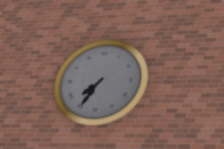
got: 7h35
